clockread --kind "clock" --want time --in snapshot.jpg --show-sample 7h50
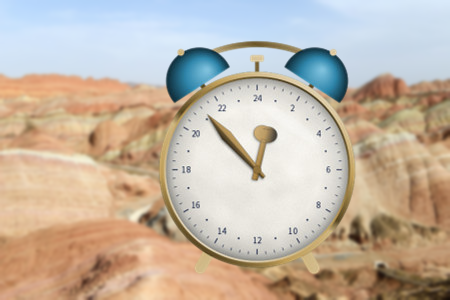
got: 0h53
